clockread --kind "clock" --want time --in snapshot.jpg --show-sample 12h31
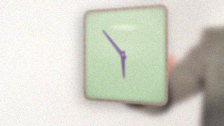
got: 5h53
